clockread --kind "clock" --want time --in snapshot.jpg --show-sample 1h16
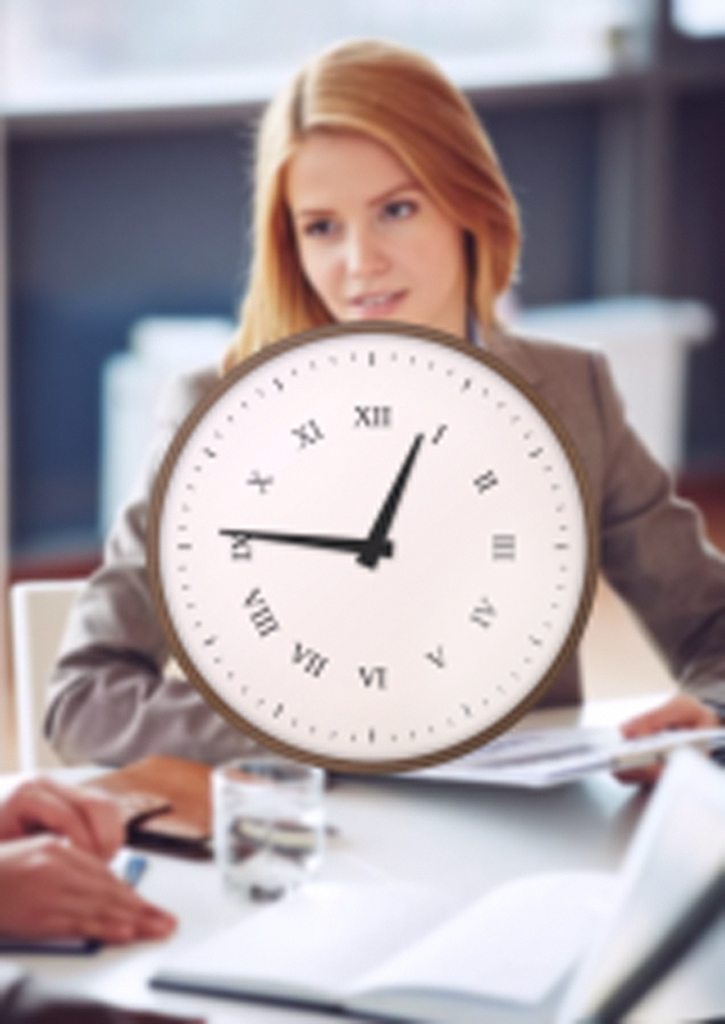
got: 12h46
